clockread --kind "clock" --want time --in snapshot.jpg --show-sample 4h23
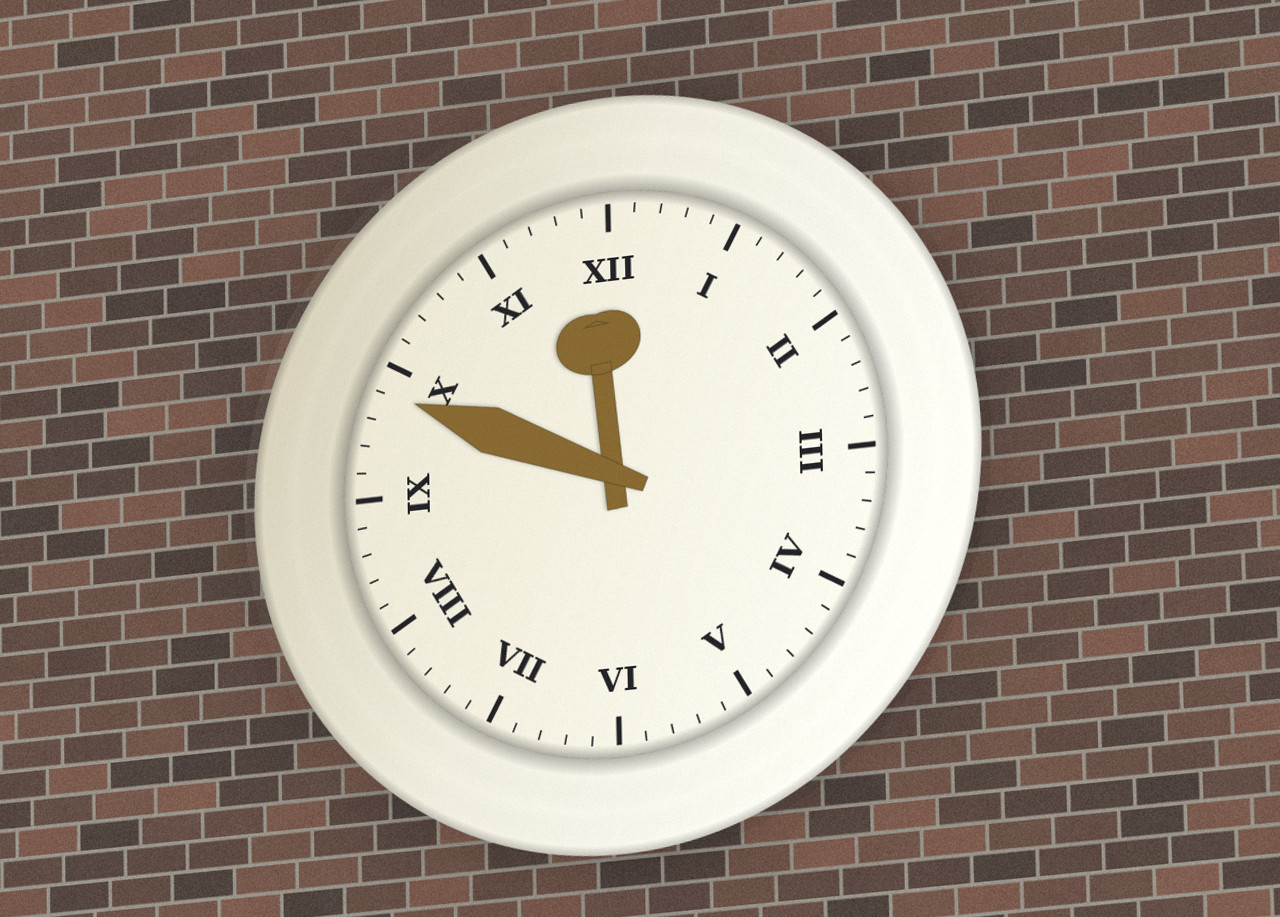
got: 11h49
